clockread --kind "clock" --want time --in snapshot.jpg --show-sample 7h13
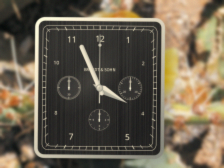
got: 3h56
